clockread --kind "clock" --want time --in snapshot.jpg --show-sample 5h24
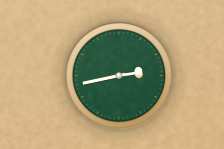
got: 2h43
